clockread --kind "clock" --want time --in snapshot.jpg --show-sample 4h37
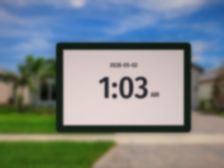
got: 1h03
